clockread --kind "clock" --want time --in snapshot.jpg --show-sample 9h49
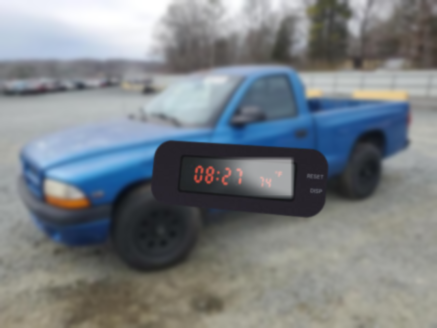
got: 8h27
